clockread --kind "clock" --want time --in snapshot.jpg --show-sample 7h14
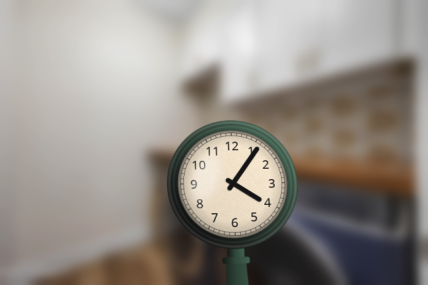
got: 4h06
